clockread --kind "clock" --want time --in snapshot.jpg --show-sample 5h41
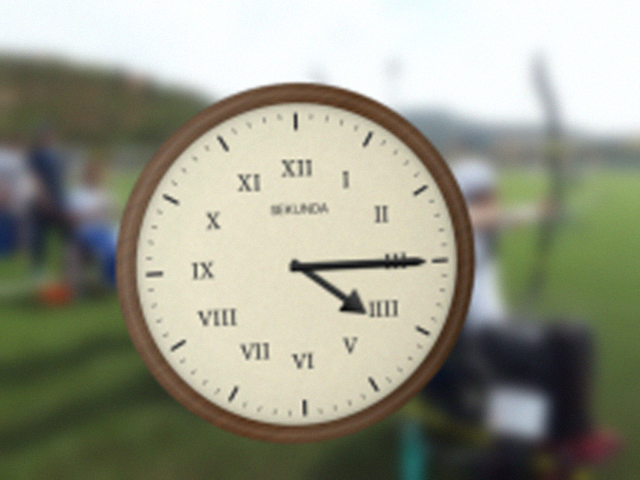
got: 4h15
